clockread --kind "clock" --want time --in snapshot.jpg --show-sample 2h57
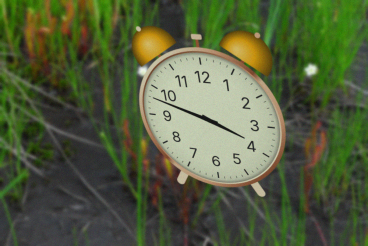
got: 3h48
